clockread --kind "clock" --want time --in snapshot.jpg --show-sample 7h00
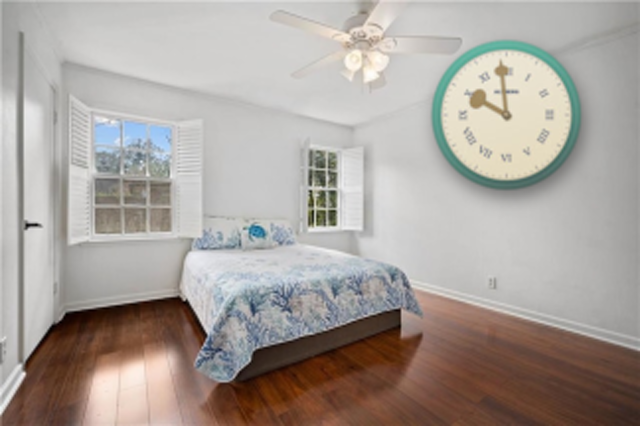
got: 9h59
